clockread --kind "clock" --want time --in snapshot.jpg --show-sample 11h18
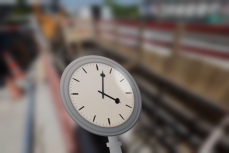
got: 4h02
